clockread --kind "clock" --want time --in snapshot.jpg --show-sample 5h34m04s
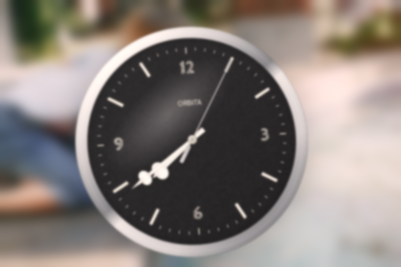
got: 7h39m05s
